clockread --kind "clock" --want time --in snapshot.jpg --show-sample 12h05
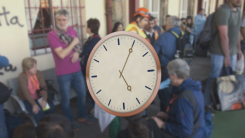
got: 5h05
